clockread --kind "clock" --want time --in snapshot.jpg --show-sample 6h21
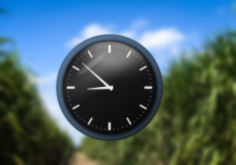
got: 8h52
